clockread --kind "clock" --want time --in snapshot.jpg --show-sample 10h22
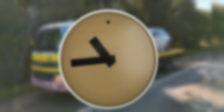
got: 10h44
